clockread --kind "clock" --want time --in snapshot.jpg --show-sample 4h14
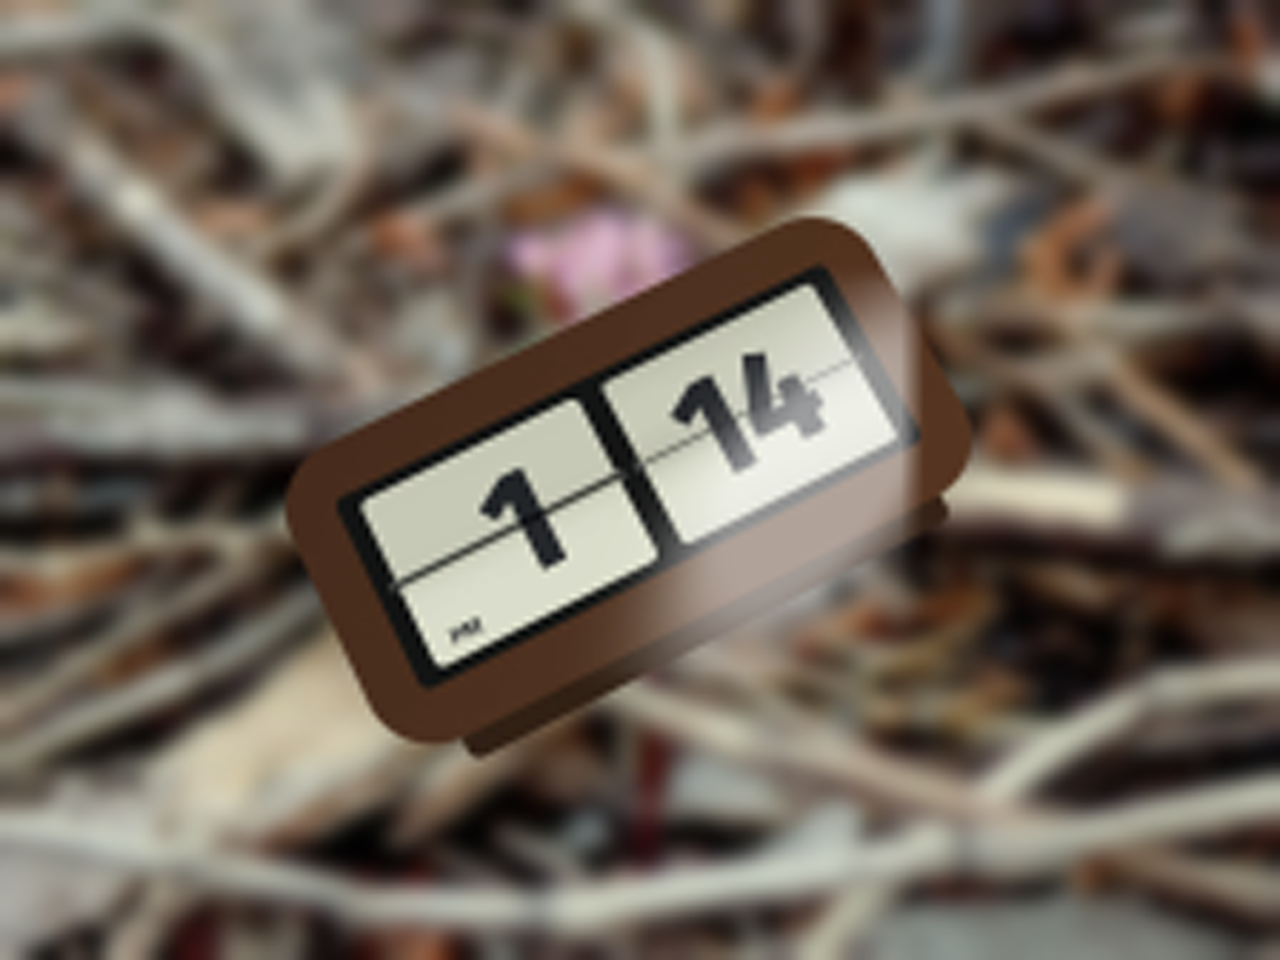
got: 1h14
